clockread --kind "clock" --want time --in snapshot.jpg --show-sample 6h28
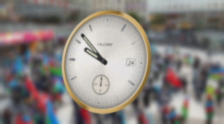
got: 9h52
